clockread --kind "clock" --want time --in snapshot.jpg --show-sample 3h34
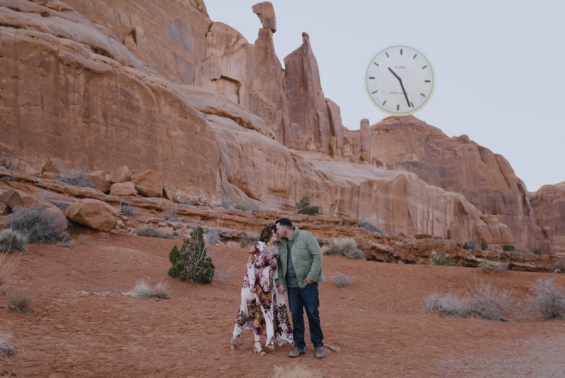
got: 10h26
